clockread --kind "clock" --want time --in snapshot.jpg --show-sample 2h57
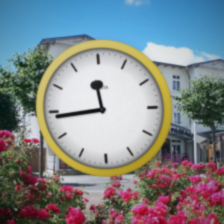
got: 11h44
